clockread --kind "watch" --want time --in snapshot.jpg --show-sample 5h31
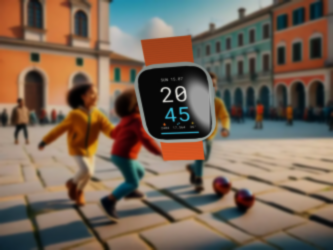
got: 20h45
